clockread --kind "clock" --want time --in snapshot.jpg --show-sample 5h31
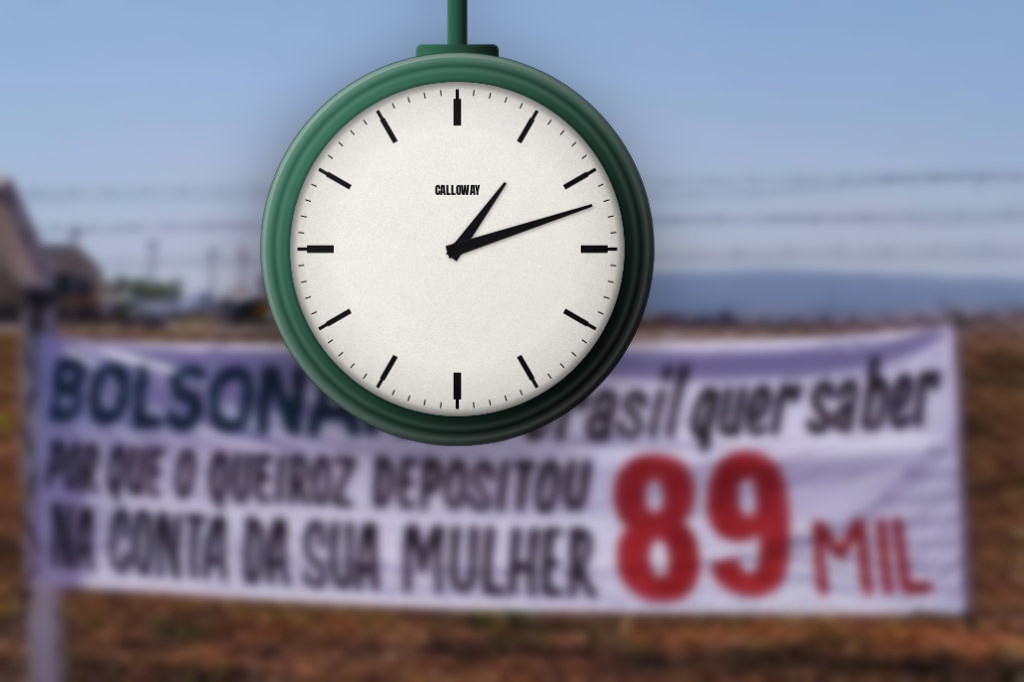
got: 1h12
